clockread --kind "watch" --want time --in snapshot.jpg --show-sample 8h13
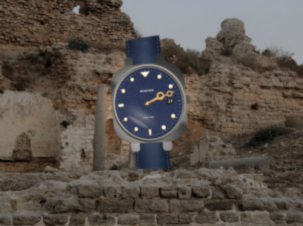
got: 2h12
